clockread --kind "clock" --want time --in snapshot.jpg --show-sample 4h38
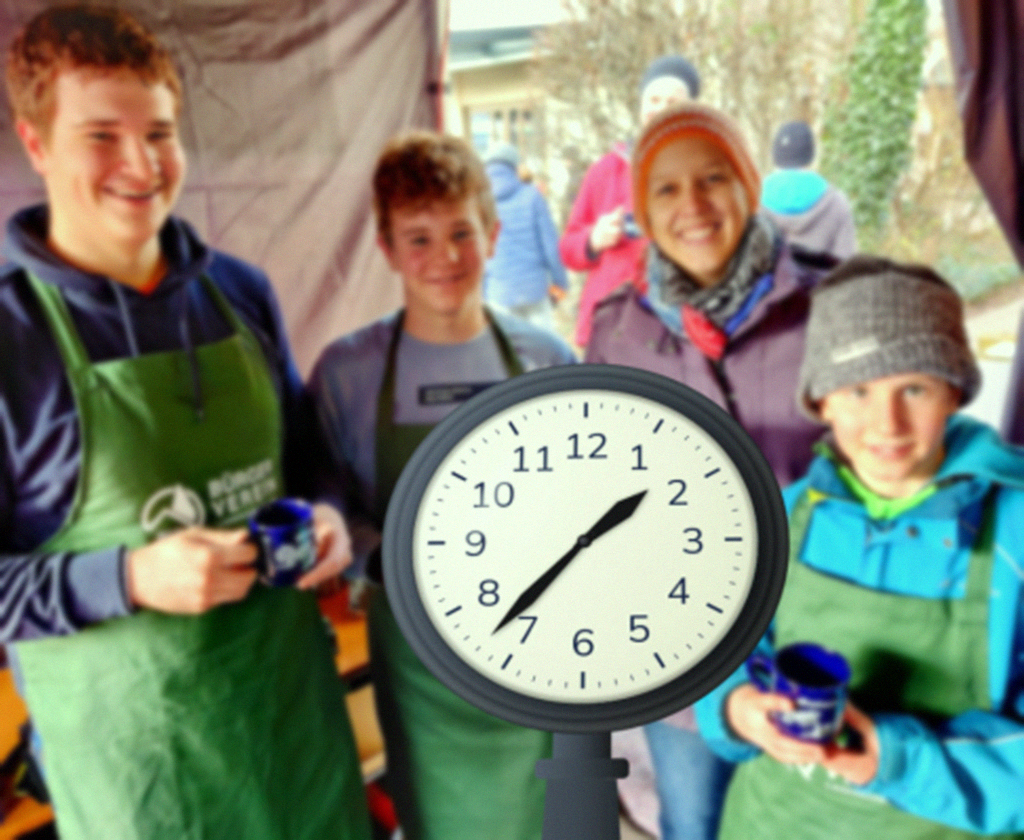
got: 1h37
